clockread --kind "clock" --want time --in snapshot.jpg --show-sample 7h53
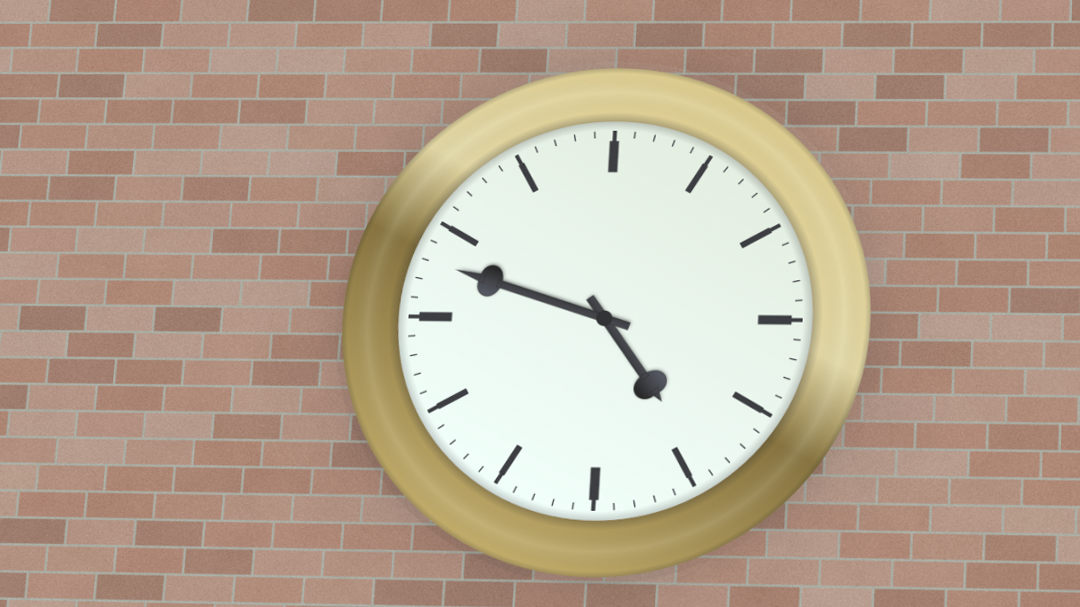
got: 4h48
